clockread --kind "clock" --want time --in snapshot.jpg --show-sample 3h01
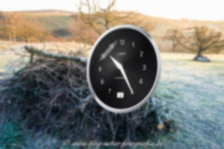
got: 10h25
